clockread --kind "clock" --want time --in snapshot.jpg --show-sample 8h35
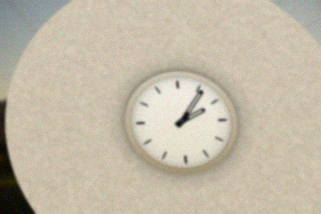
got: 2h06
